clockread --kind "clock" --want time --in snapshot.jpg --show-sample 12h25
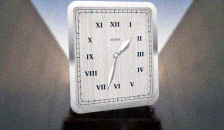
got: 1h33
